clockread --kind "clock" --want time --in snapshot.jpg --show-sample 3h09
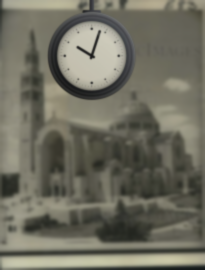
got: 10h03
